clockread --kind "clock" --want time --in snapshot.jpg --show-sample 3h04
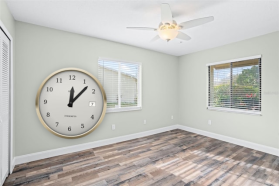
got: 12h07
